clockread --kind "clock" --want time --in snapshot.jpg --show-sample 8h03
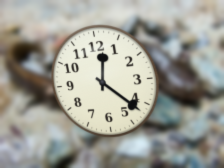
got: 12h22
